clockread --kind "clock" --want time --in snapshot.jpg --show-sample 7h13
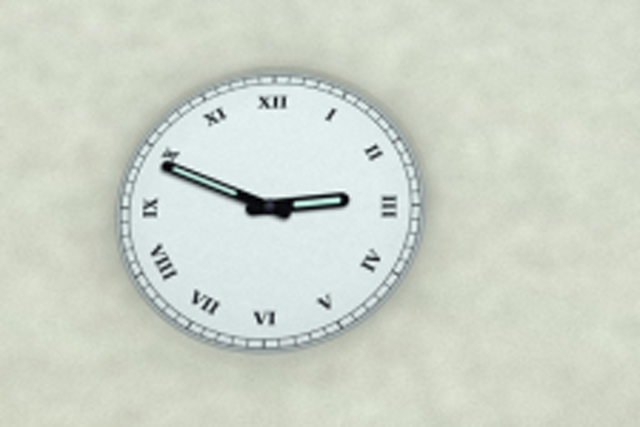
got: 2h49
